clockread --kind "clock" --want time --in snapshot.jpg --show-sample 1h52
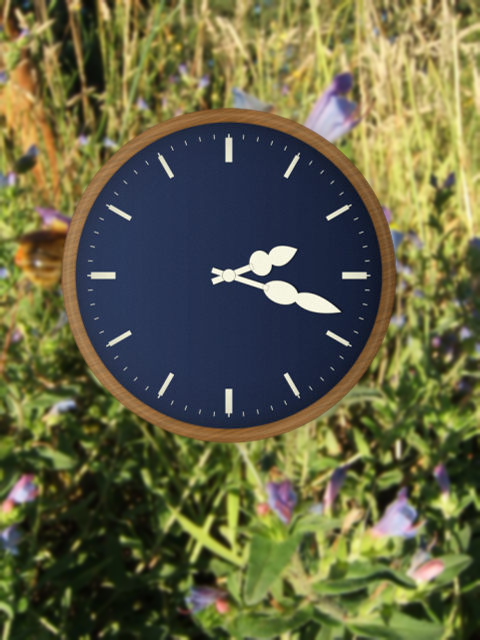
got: 2h18
